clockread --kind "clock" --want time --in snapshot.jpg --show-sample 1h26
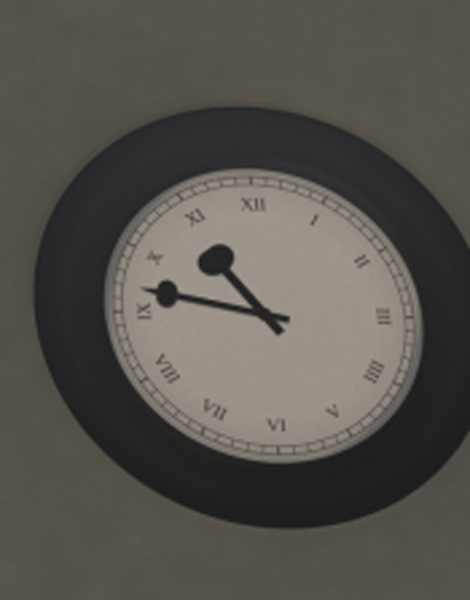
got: 10h47
